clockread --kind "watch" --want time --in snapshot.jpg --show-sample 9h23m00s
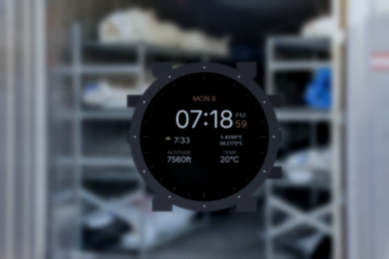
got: 7h18m59s
